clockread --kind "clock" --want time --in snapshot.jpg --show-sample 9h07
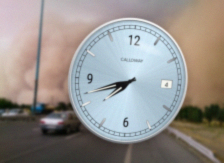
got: 7h42
